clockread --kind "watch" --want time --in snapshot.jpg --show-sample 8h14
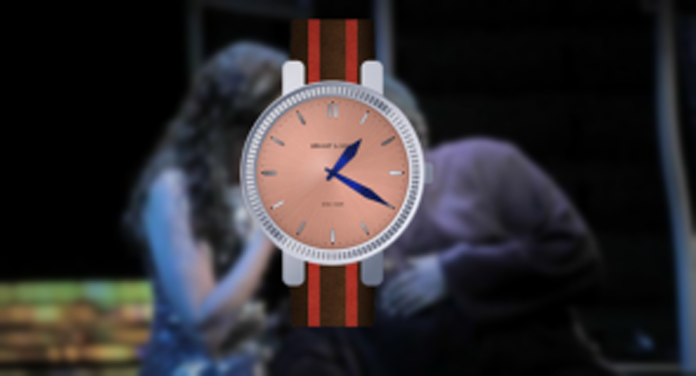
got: 1h20
